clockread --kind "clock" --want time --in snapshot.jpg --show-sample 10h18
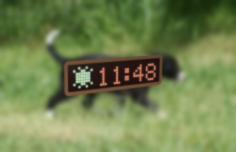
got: 11h48
